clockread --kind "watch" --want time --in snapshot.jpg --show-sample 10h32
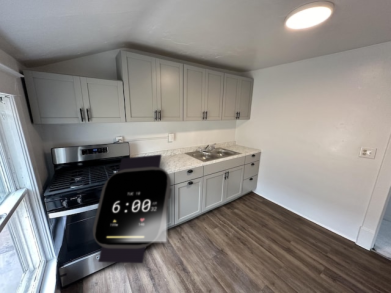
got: 6h00
